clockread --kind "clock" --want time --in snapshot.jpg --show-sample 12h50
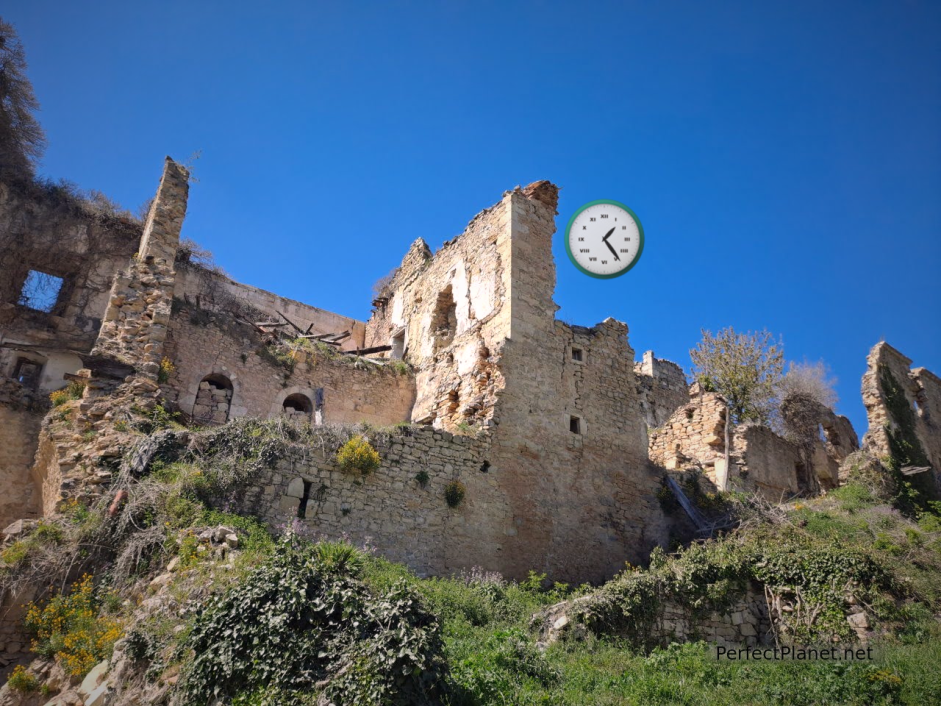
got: 1h24
